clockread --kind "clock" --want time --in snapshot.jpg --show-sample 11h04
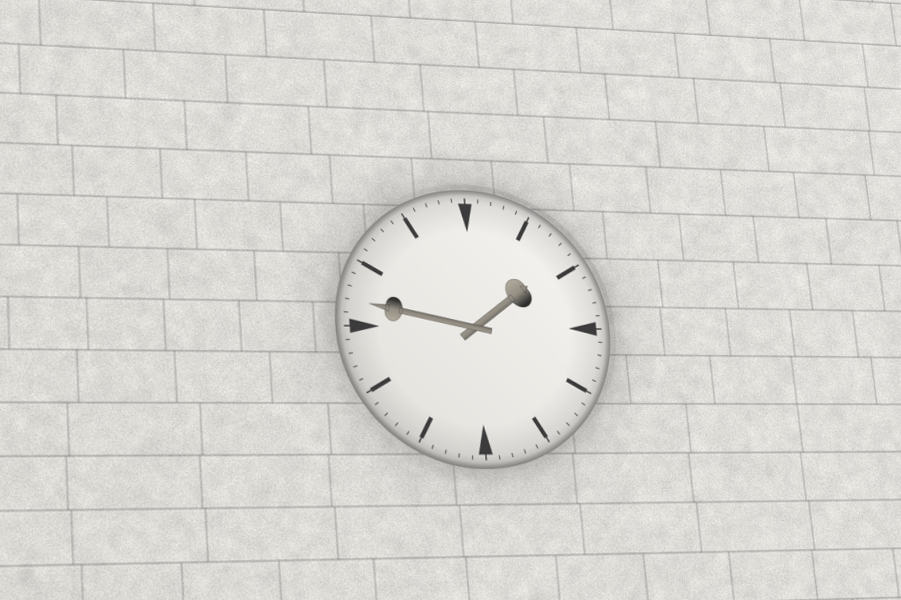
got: 1h47
